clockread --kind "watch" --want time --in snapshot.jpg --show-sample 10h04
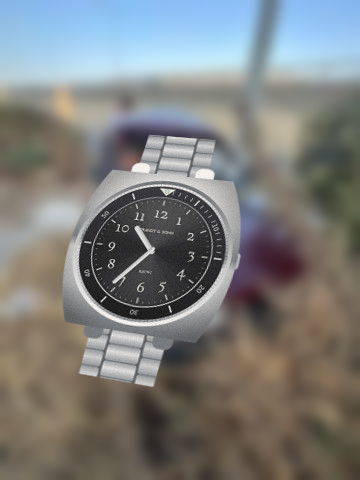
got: 10h36
